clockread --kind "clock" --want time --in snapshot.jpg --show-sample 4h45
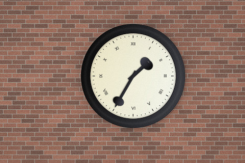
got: 1h35
